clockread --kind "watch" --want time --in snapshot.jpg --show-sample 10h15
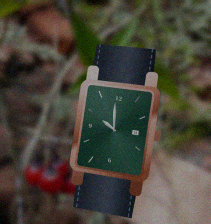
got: 9h59
